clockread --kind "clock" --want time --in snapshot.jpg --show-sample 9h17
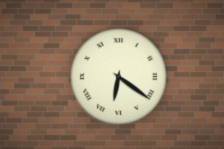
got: 6h21
